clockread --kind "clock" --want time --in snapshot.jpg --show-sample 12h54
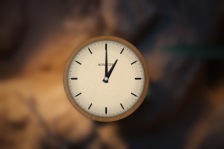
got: 1h00
